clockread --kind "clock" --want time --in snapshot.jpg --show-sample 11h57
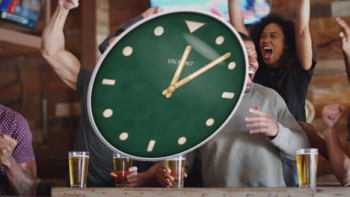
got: 12h08
